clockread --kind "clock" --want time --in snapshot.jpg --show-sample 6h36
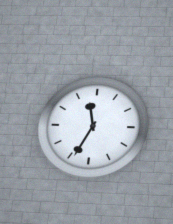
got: 11h34
